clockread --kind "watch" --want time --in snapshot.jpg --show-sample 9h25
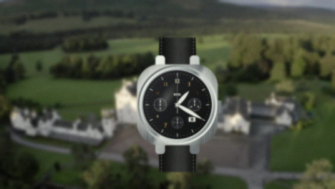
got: 1h20
